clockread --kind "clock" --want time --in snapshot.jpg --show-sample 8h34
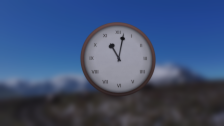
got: 11h02
